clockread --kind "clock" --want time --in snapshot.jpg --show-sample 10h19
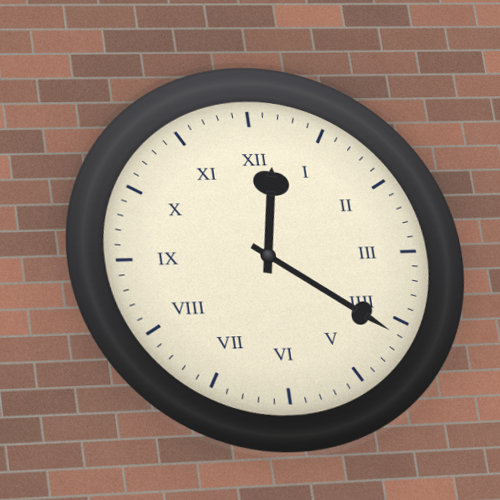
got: 12h21
